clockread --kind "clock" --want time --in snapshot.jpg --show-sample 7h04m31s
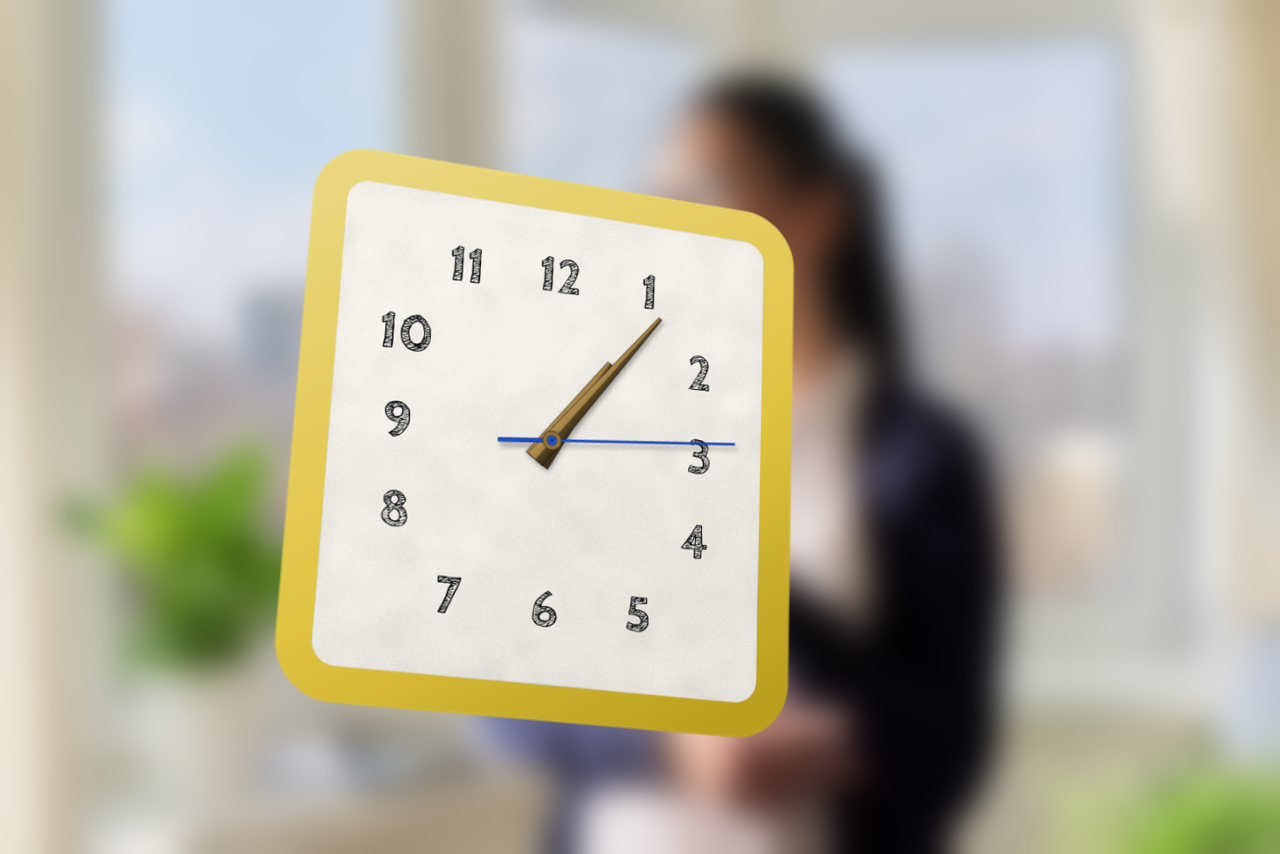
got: 1h06m14s
